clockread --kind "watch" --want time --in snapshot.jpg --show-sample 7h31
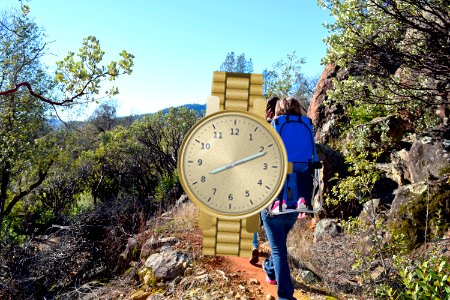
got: 8h11
